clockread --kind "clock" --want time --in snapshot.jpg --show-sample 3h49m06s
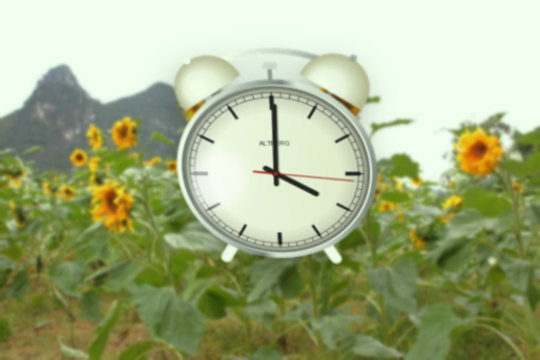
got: 4h00m16s
